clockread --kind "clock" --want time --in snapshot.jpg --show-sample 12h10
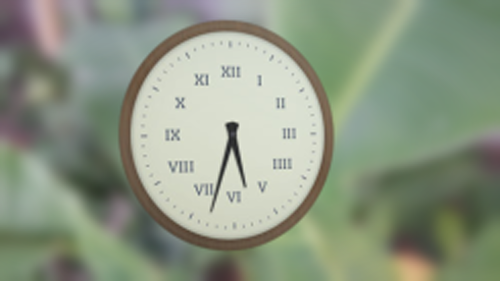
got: 5h33
